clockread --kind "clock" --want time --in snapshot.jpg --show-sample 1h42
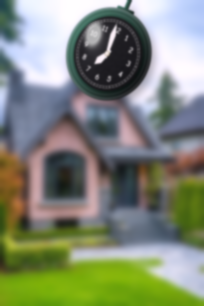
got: 6h59
